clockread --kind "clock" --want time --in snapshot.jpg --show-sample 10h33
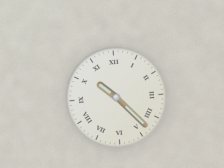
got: 10h23
